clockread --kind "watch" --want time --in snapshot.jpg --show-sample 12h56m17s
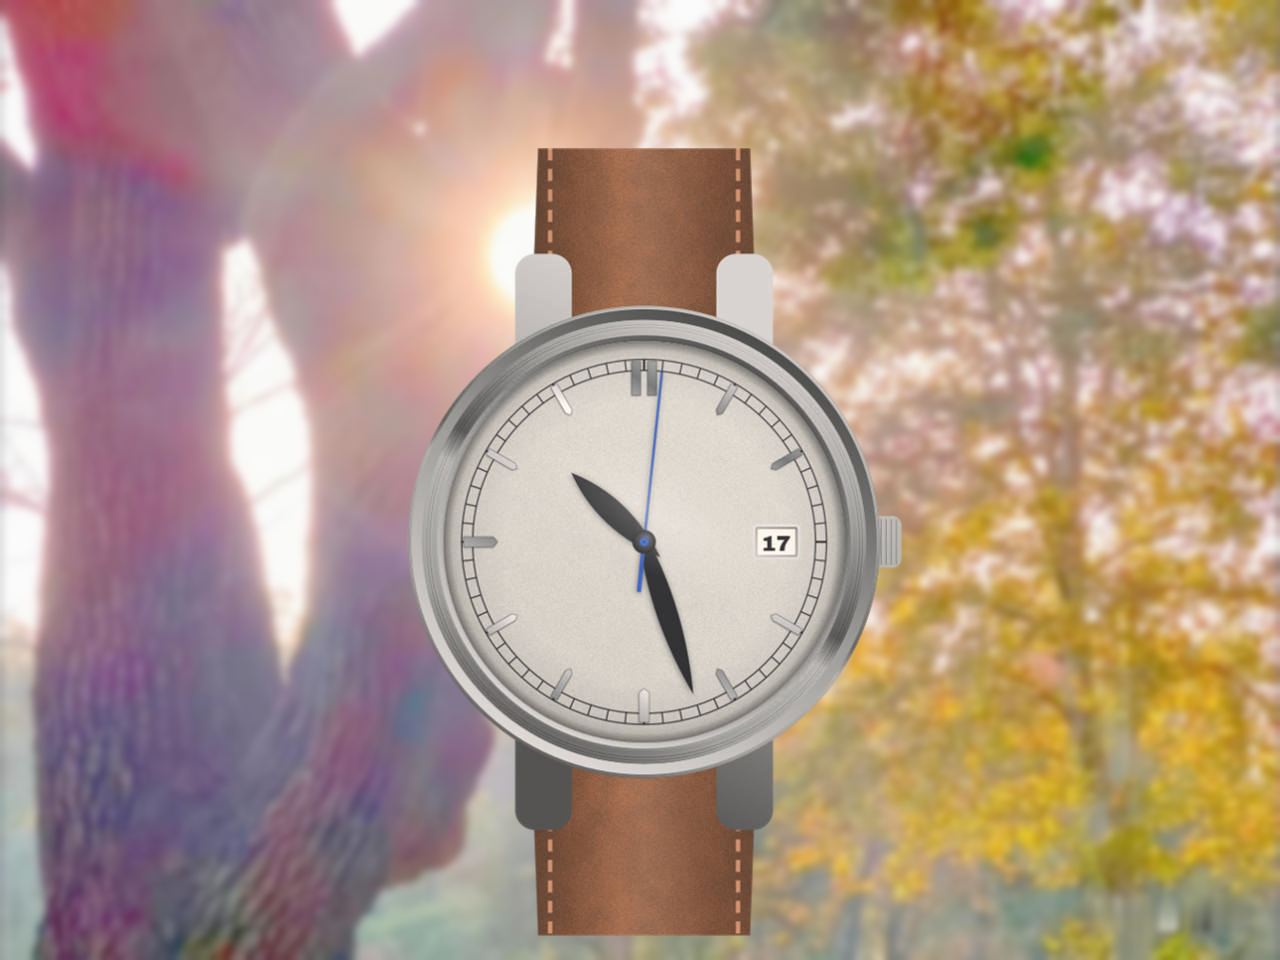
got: 10h27m01s
